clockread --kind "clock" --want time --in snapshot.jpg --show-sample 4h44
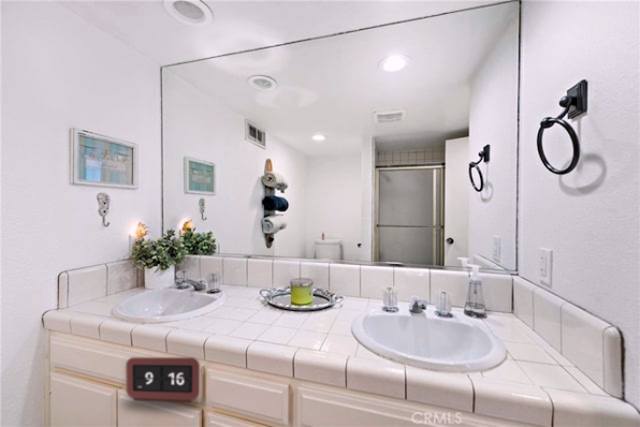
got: 9h16
